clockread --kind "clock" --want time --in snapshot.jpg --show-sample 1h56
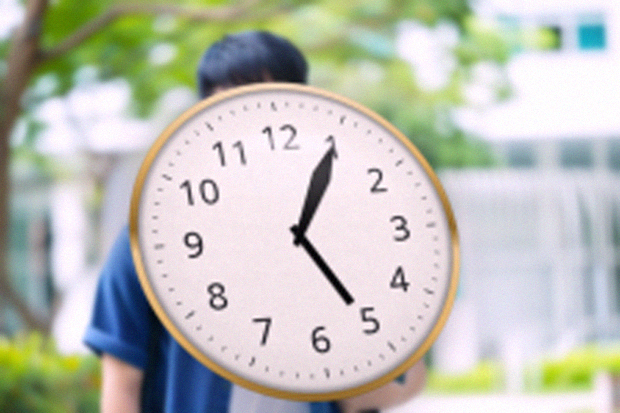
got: 5h05
